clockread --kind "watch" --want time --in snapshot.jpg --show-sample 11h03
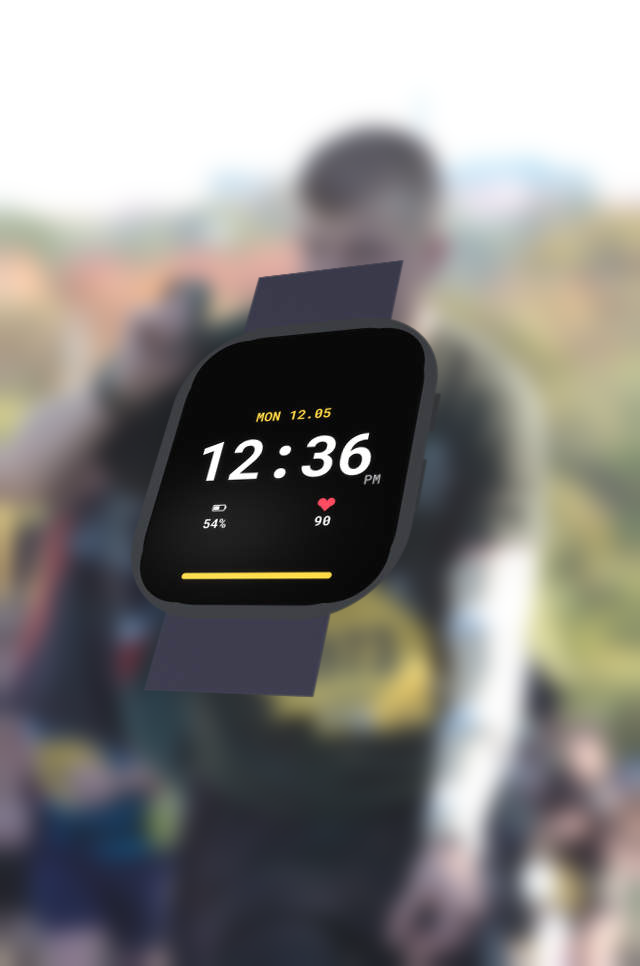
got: 12h36
